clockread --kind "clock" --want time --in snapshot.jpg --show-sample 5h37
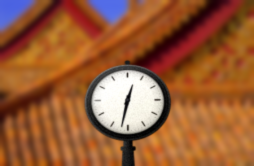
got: 12h32
